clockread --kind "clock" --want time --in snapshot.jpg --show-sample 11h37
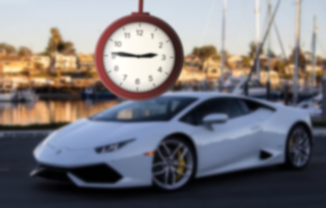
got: 2h46
